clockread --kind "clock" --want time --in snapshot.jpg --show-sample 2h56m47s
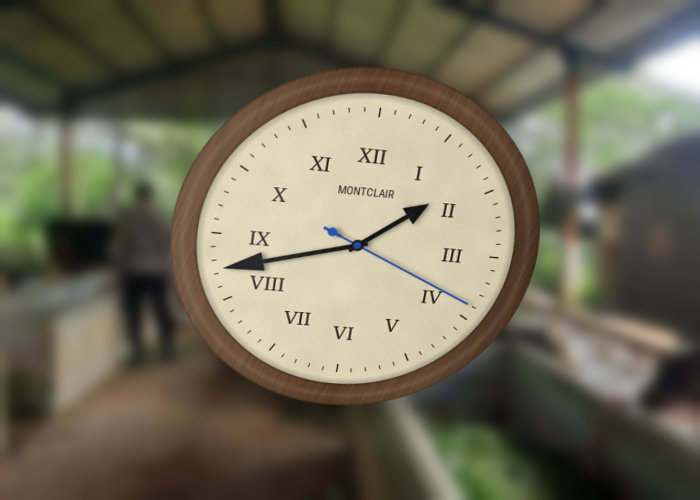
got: 1h42m19s
